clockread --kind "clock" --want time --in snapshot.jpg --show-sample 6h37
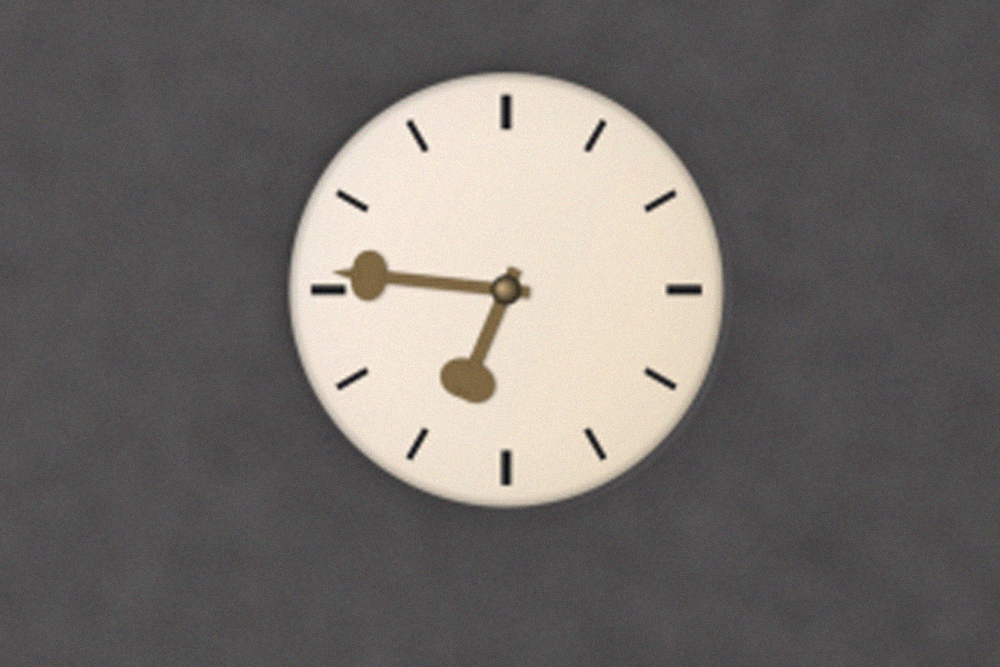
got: 6h46
